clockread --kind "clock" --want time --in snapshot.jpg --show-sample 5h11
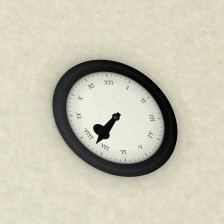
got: 7h37
